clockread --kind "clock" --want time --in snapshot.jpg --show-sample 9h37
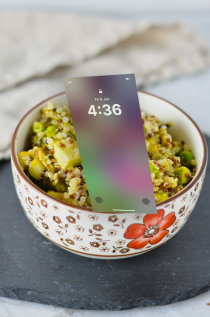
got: 4h36
